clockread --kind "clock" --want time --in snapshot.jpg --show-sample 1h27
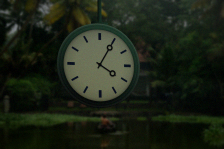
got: 4h05
